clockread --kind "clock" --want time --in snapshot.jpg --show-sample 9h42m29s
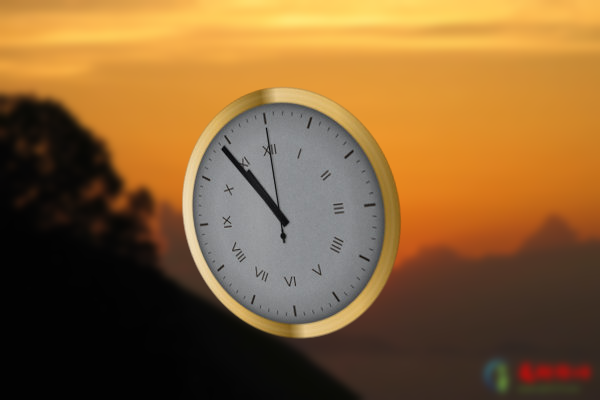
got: 10h54m00s
